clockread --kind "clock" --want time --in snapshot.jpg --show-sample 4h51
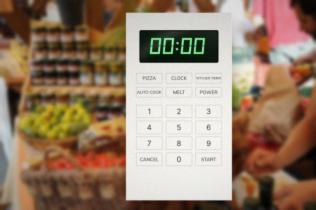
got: 0h00
